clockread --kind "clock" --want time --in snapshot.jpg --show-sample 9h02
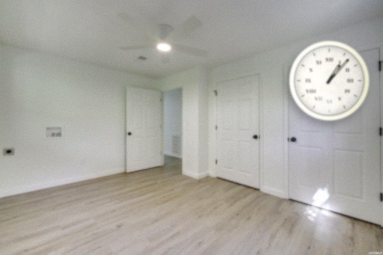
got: 1h07
